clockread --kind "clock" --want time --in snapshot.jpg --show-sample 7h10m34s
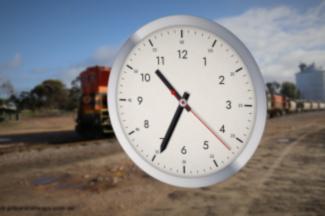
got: 10h34m22s
